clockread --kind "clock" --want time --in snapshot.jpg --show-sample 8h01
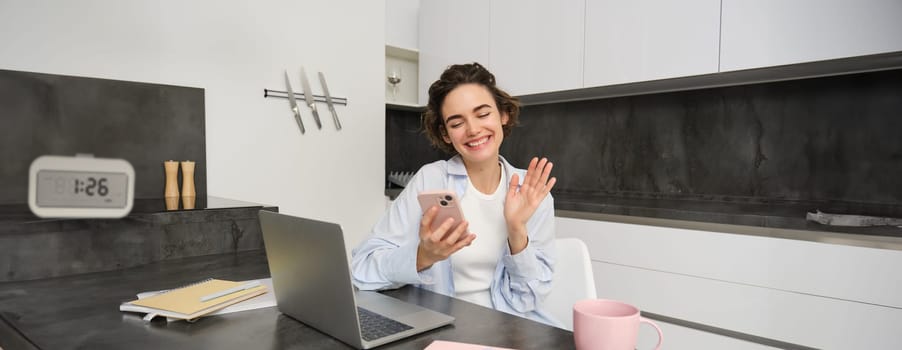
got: 1h26
